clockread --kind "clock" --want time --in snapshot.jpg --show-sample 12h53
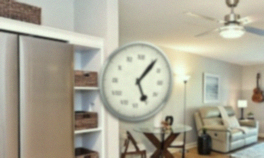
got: 5h06
